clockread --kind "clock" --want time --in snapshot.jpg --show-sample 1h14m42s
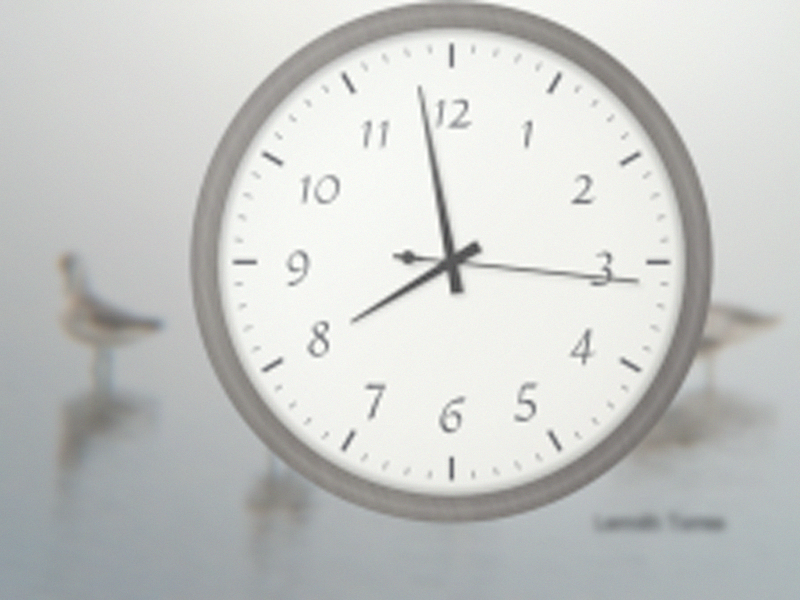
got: 7h58m16s
